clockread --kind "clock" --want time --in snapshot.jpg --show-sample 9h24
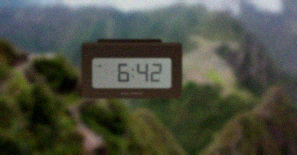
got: 6h42
